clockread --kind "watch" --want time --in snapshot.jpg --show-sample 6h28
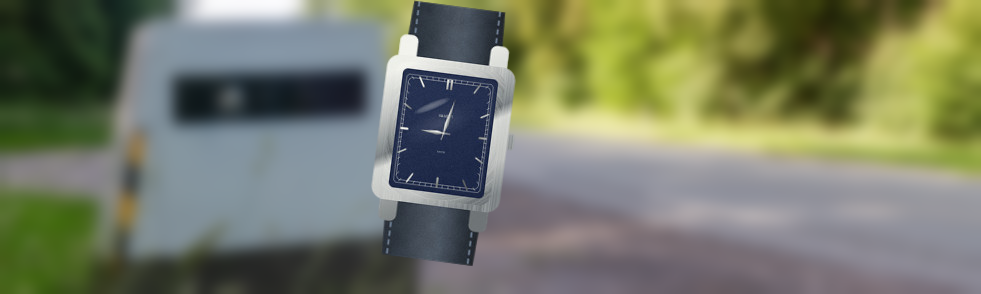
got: 9h02
